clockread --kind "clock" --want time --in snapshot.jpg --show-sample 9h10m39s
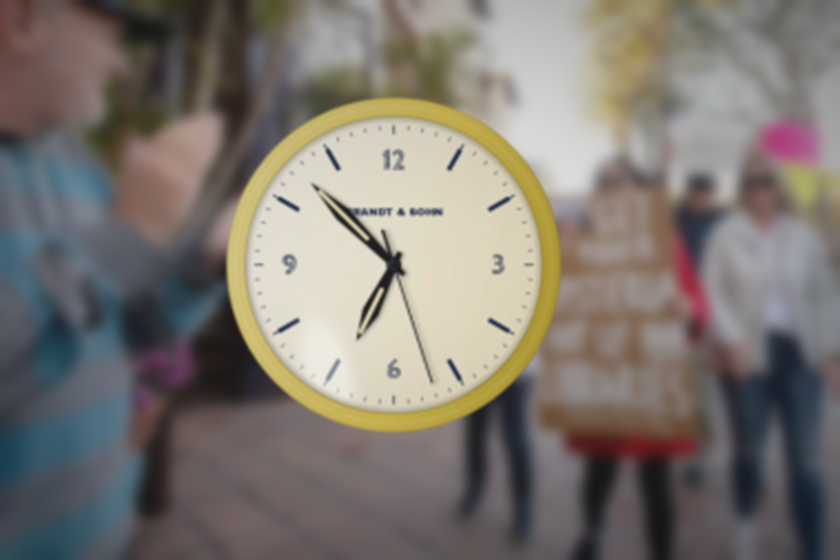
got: 6h52m27s
